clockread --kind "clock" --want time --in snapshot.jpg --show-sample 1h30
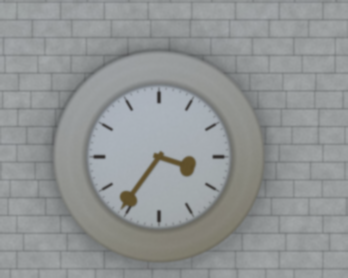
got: 3h36
